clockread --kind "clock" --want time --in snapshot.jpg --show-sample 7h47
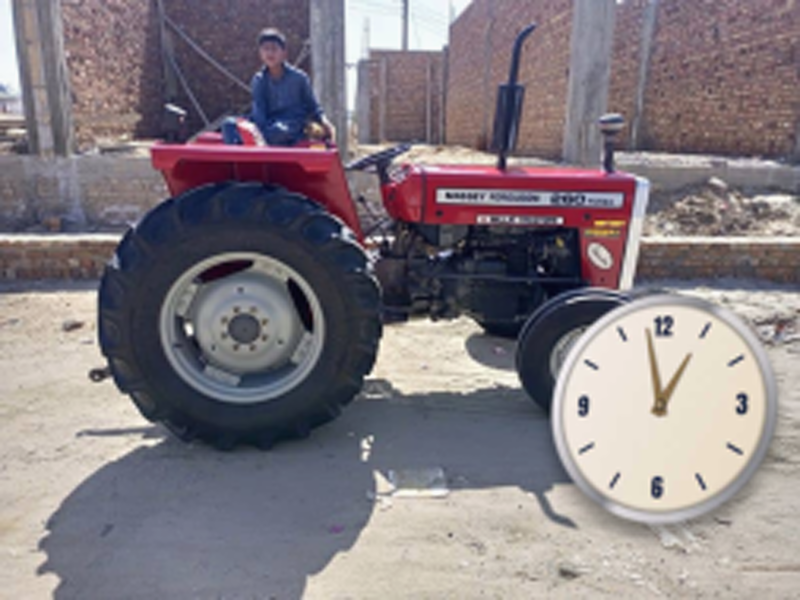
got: 12h58
